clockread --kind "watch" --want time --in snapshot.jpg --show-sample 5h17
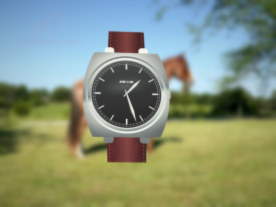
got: 1h27
